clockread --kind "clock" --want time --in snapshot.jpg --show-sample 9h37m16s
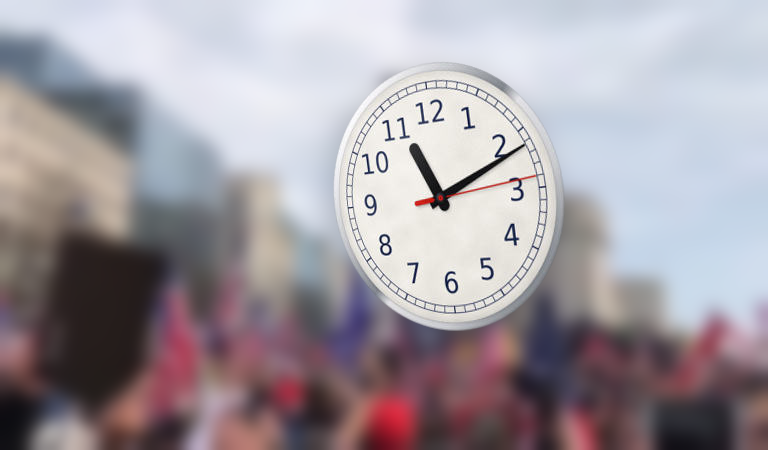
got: 11h11m14s
